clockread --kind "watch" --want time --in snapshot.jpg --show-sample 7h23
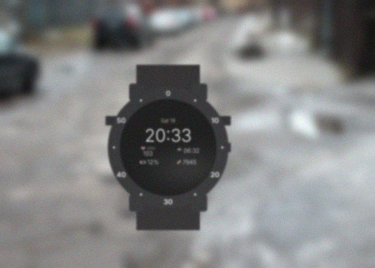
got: 20h33
